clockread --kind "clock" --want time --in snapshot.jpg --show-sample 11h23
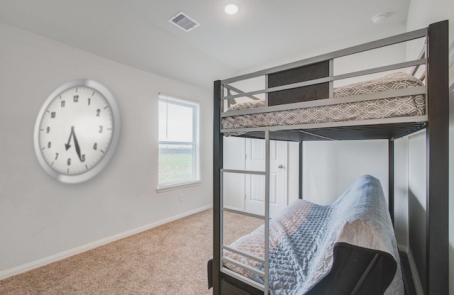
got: 6h26
